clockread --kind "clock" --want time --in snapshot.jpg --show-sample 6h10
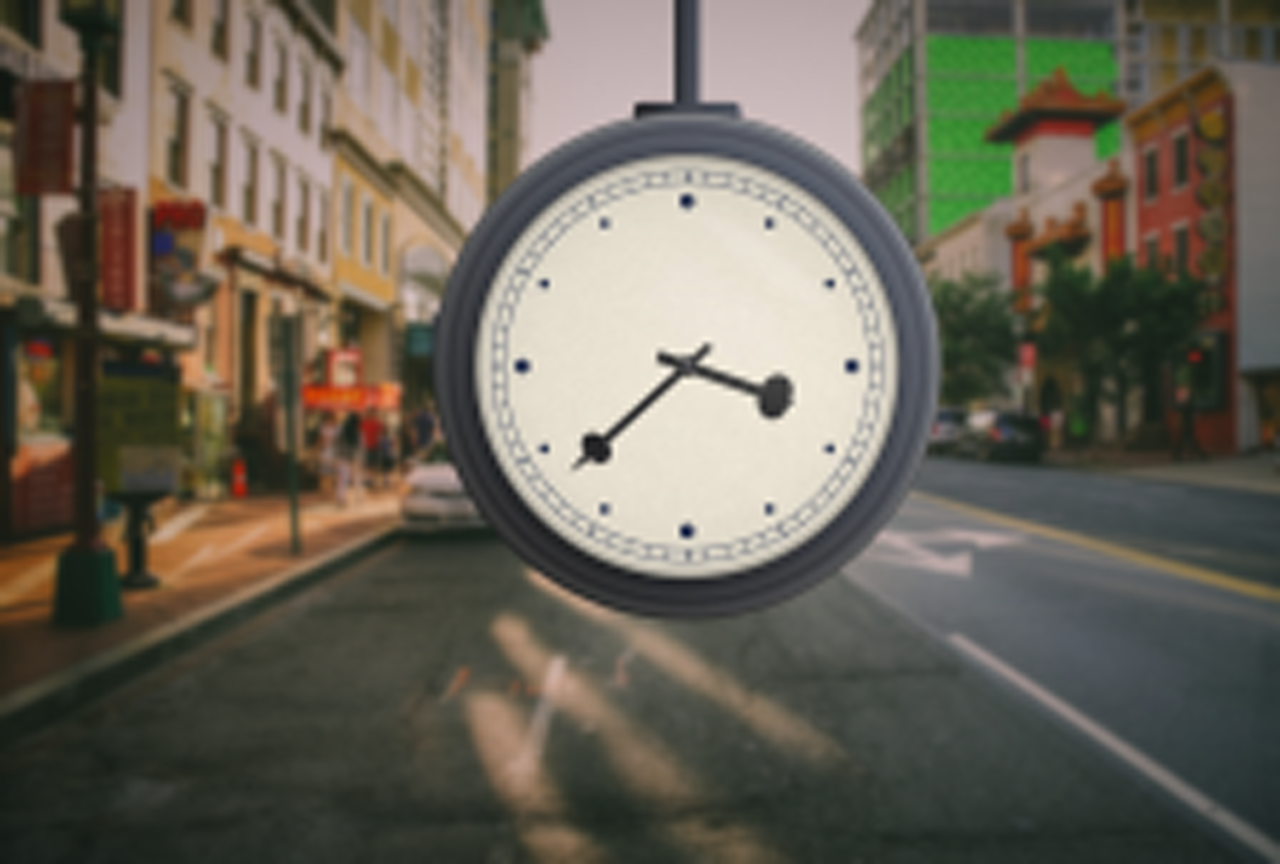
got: 3h38
